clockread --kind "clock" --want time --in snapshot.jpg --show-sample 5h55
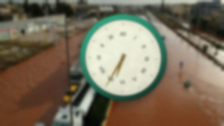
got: 6h35
